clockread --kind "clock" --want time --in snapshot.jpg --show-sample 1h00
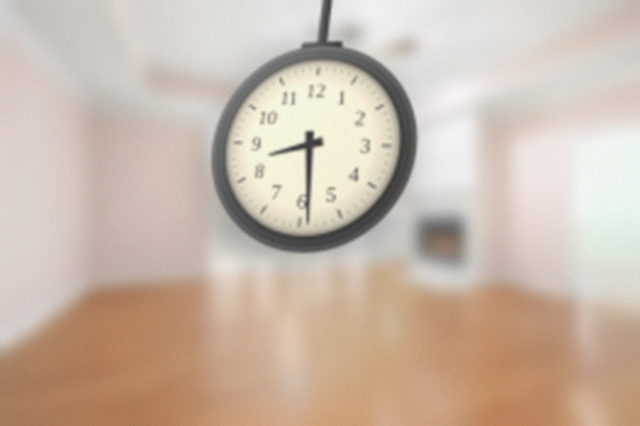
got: 8h29
